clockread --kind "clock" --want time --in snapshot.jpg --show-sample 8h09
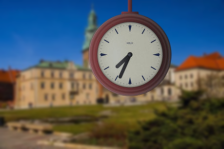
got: 7h34
